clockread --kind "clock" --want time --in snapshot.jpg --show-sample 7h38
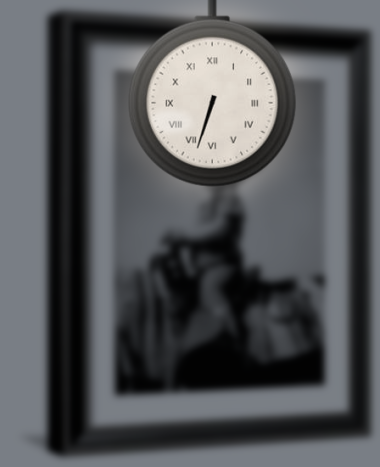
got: 6h33
